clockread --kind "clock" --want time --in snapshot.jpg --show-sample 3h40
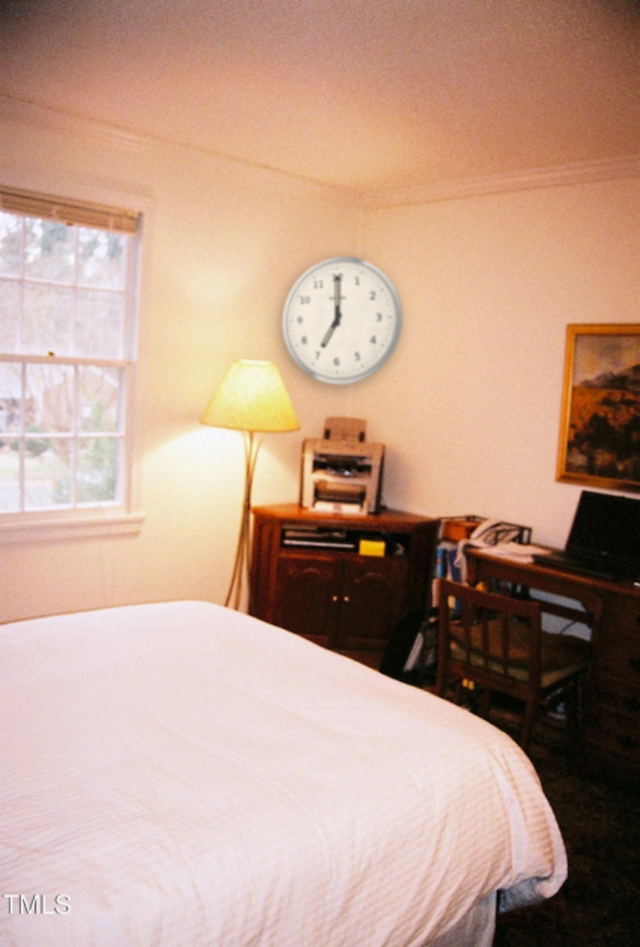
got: 7h00
